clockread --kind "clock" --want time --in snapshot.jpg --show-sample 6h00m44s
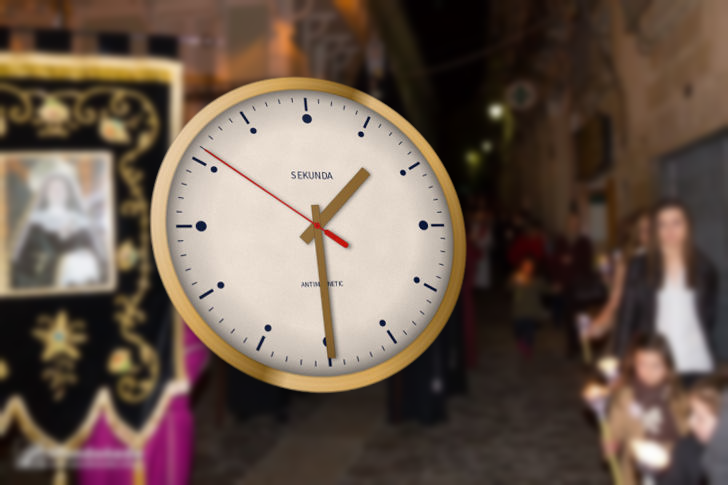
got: 1h29m51s
